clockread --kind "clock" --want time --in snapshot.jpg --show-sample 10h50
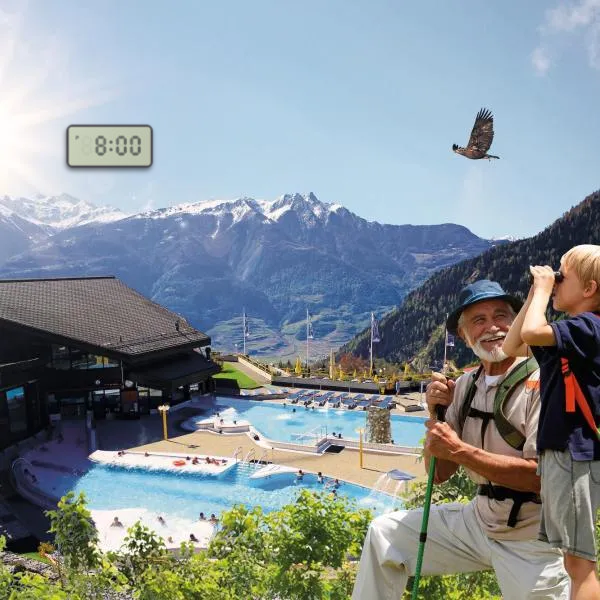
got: 8h00
